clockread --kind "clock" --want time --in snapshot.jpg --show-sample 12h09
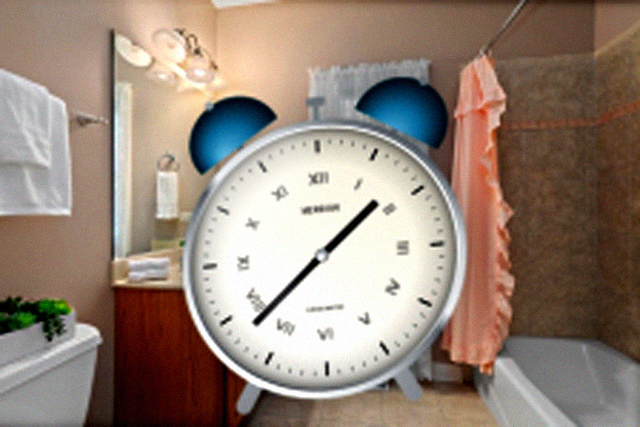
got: 1h38
